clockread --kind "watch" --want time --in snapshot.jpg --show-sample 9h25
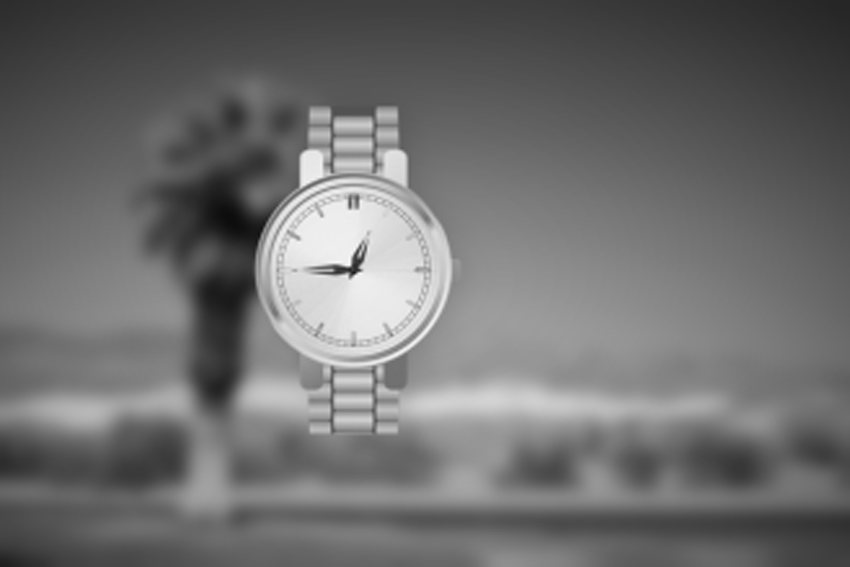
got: 12h45
